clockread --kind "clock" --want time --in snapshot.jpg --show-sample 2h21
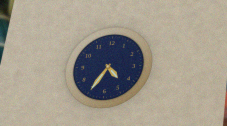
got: 4h35
